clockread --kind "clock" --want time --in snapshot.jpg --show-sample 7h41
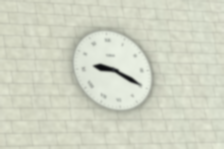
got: 9h20
